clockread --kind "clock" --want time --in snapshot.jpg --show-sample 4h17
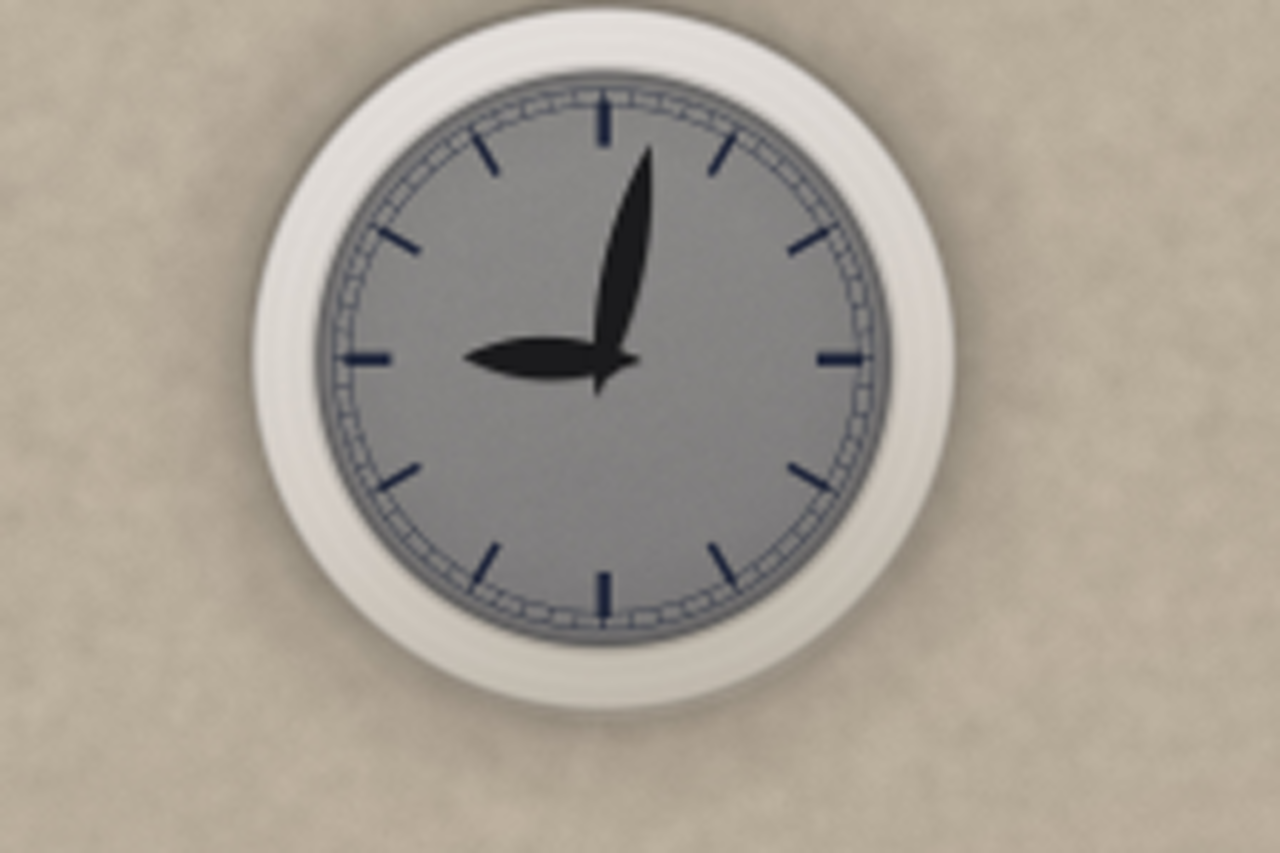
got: 9h02
